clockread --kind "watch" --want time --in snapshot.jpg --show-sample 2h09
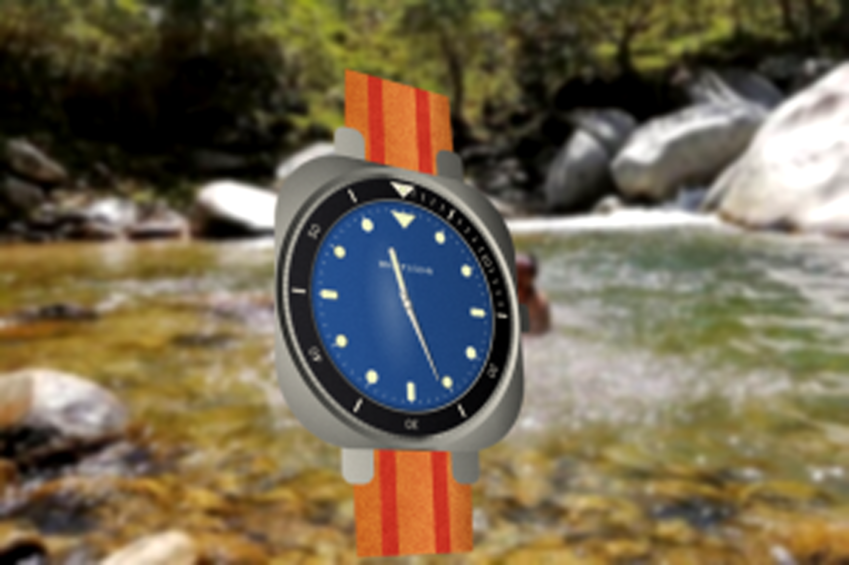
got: 11h26
